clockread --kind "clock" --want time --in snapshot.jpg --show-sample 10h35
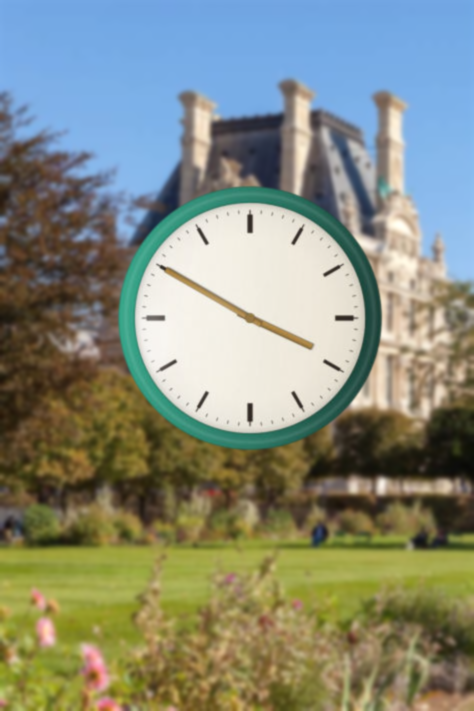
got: 3h50
